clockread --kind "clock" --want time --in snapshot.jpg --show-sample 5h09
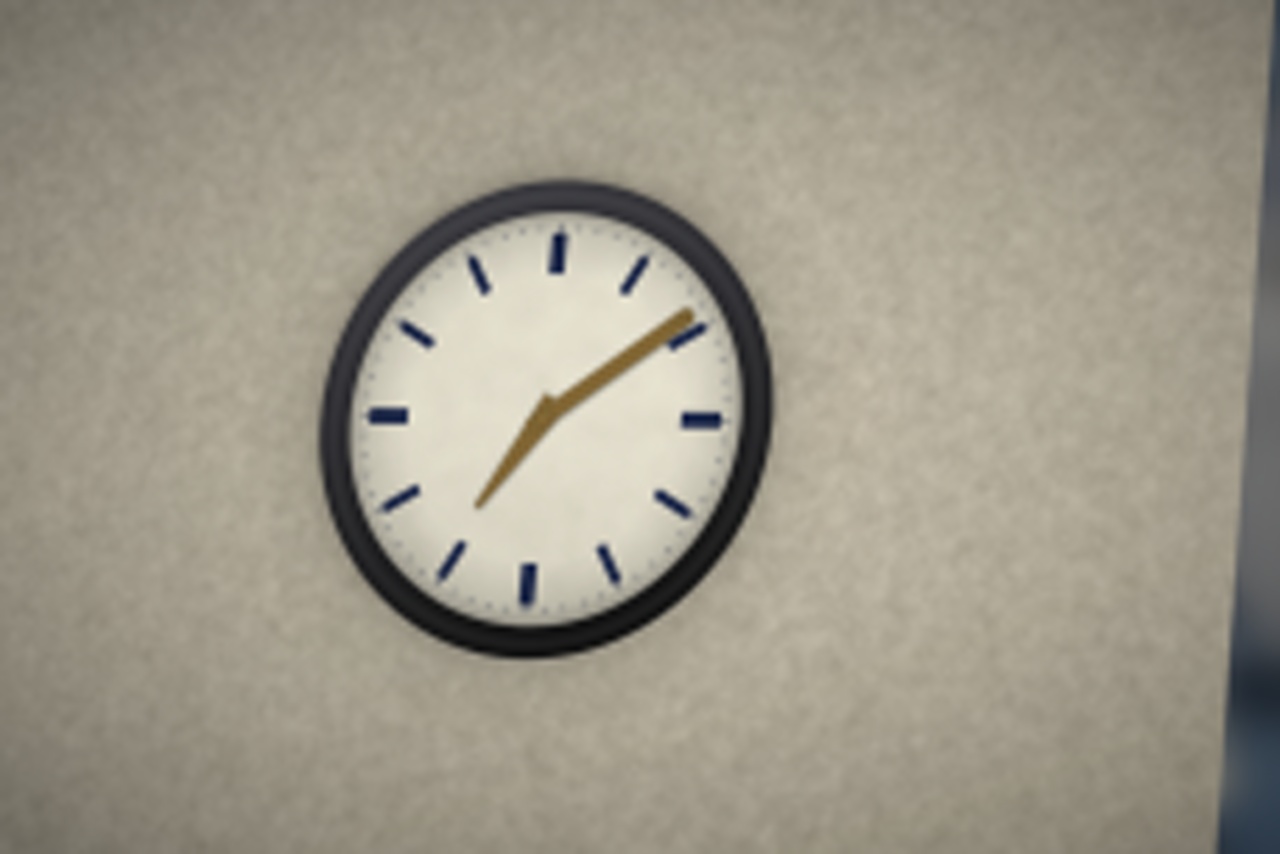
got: 7h09
